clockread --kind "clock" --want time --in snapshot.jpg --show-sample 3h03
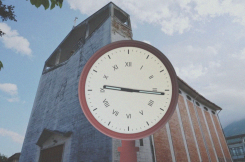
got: 9h16
